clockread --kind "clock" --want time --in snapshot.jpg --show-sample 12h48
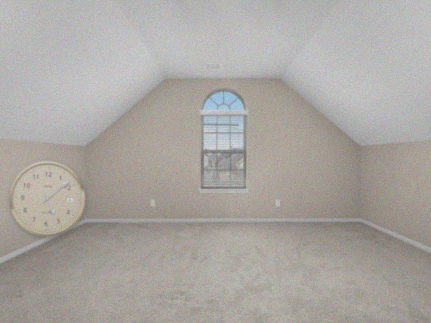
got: 5h08
